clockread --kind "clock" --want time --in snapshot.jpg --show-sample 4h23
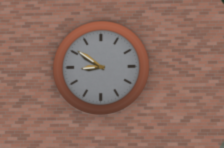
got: 8h51
